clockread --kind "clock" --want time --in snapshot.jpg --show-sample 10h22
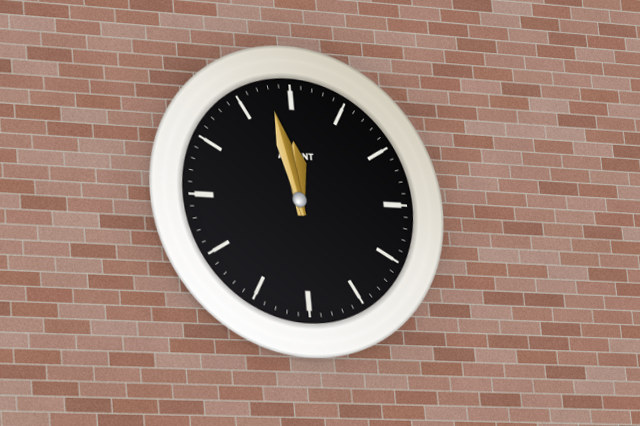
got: 11h58
